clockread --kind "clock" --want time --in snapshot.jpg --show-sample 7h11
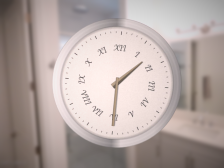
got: 1h30
